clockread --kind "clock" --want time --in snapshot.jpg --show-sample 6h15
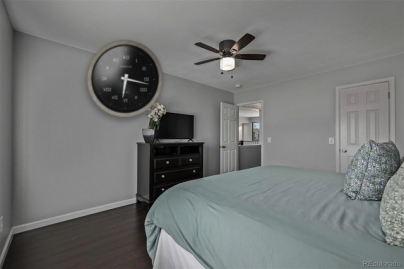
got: 6h17
